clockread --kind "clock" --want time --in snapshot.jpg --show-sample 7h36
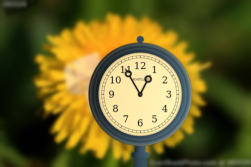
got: 12h55
